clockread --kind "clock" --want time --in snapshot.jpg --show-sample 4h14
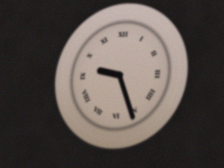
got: 9h26
